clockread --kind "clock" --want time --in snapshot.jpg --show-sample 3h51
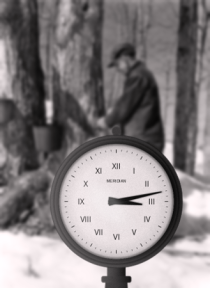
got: 3h13
